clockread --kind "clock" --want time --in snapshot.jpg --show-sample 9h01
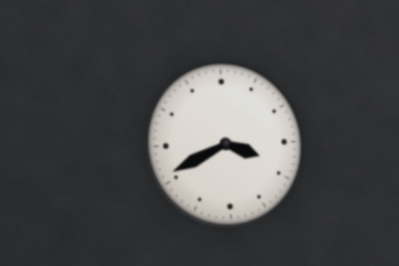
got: 3h41
